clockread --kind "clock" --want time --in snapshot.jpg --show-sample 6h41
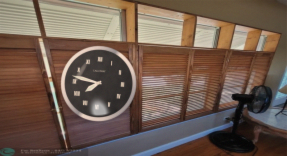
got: 7h47
